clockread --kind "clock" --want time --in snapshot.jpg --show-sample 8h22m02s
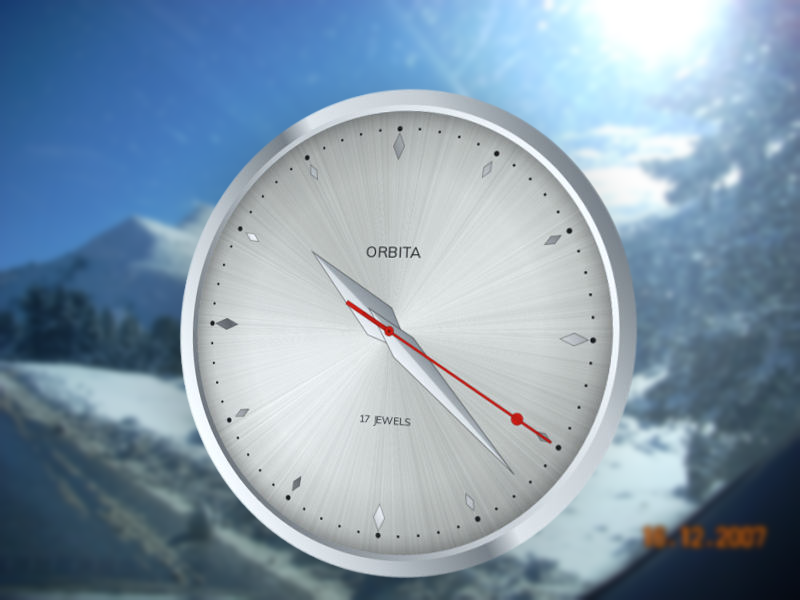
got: 10h22m20s
